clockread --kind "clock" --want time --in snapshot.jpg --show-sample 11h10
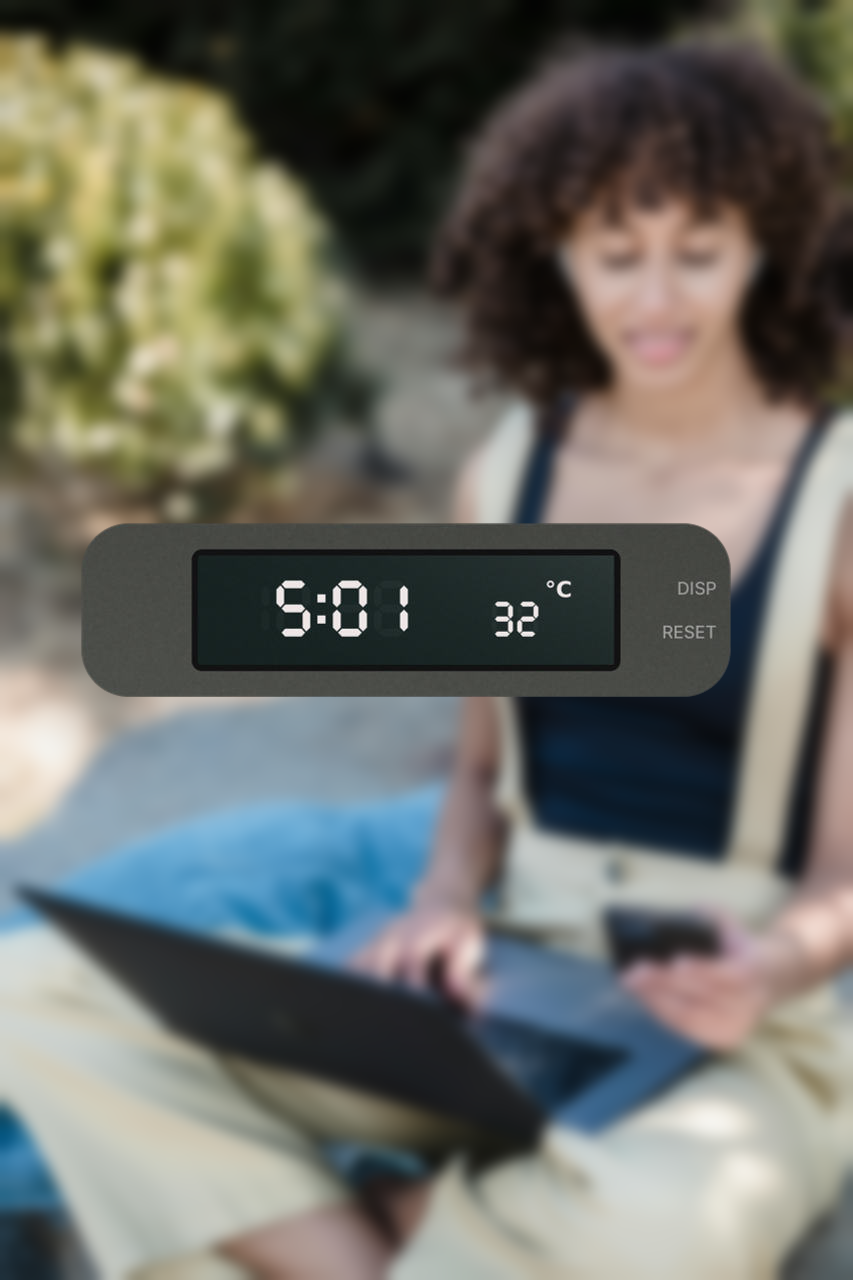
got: 5h01
